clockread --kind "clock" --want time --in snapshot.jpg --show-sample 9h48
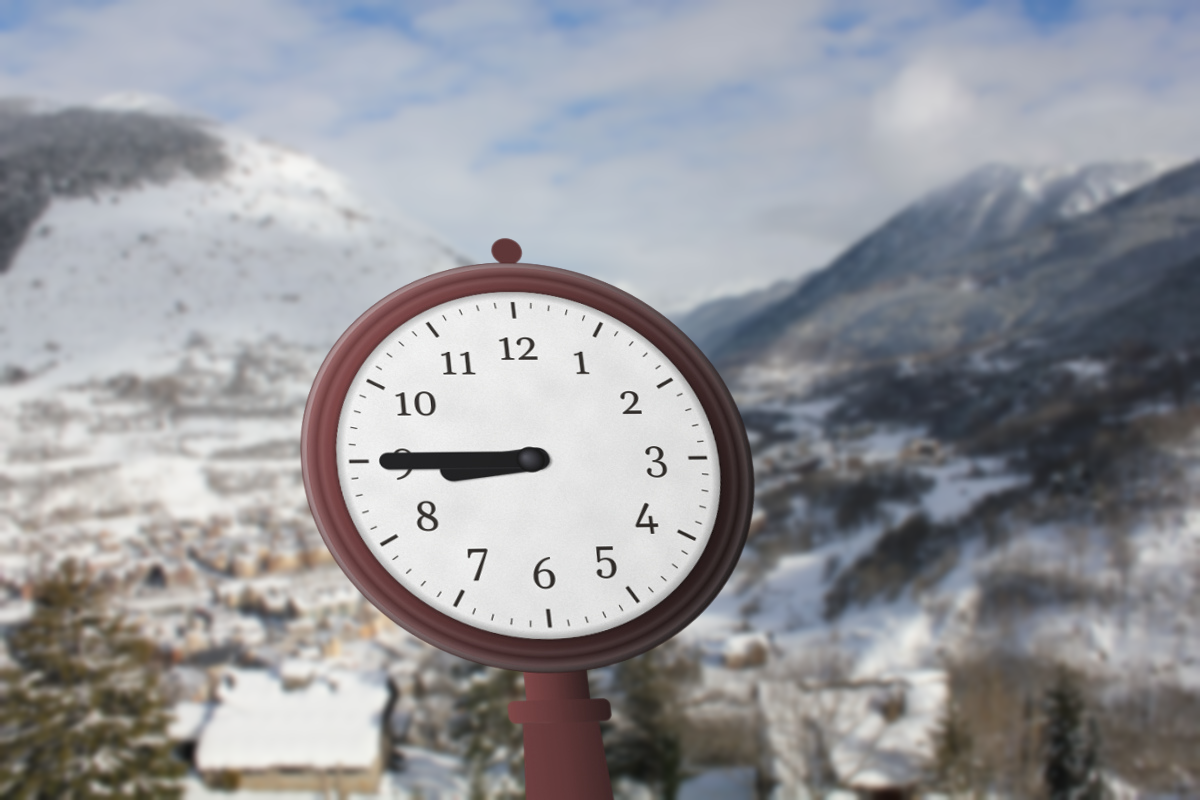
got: 8h45
